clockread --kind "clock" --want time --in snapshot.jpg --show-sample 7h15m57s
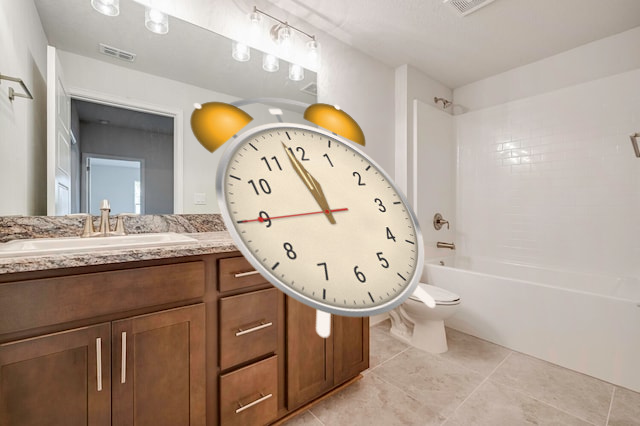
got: 11h58m45s
